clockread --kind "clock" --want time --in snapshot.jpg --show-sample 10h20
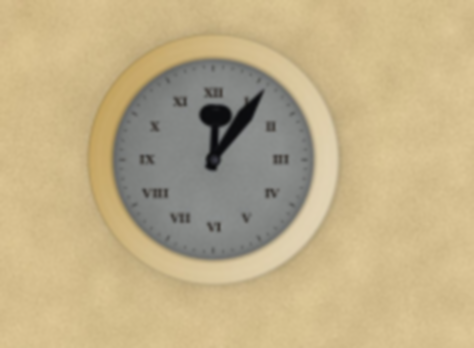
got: 12h06
